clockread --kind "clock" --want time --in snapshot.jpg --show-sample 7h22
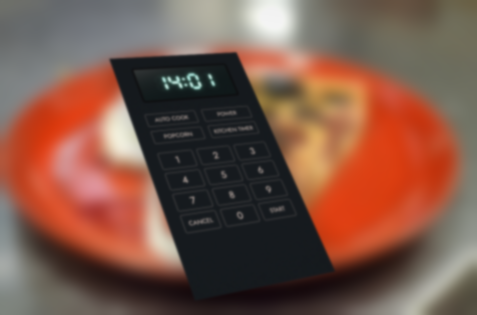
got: 14h01
